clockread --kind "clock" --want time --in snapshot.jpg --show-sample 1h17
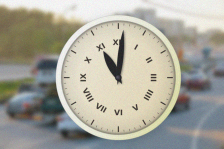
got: 11h01
